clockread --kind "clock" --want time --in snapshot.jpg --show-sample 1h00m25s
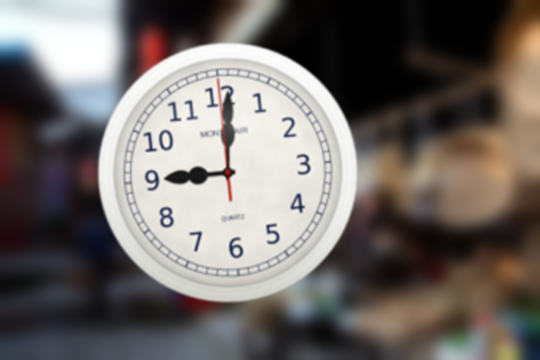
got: 9h01m00s
